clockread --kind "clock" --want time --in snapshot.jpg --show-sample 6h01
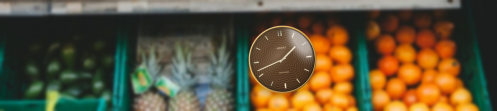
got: 1h42
